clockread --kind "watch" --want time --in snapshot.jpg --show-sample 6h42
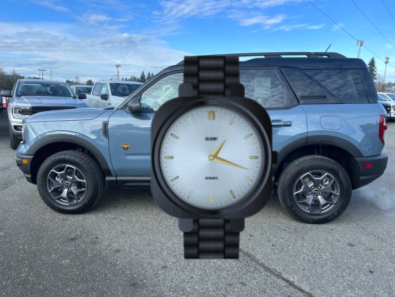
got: 1h18
